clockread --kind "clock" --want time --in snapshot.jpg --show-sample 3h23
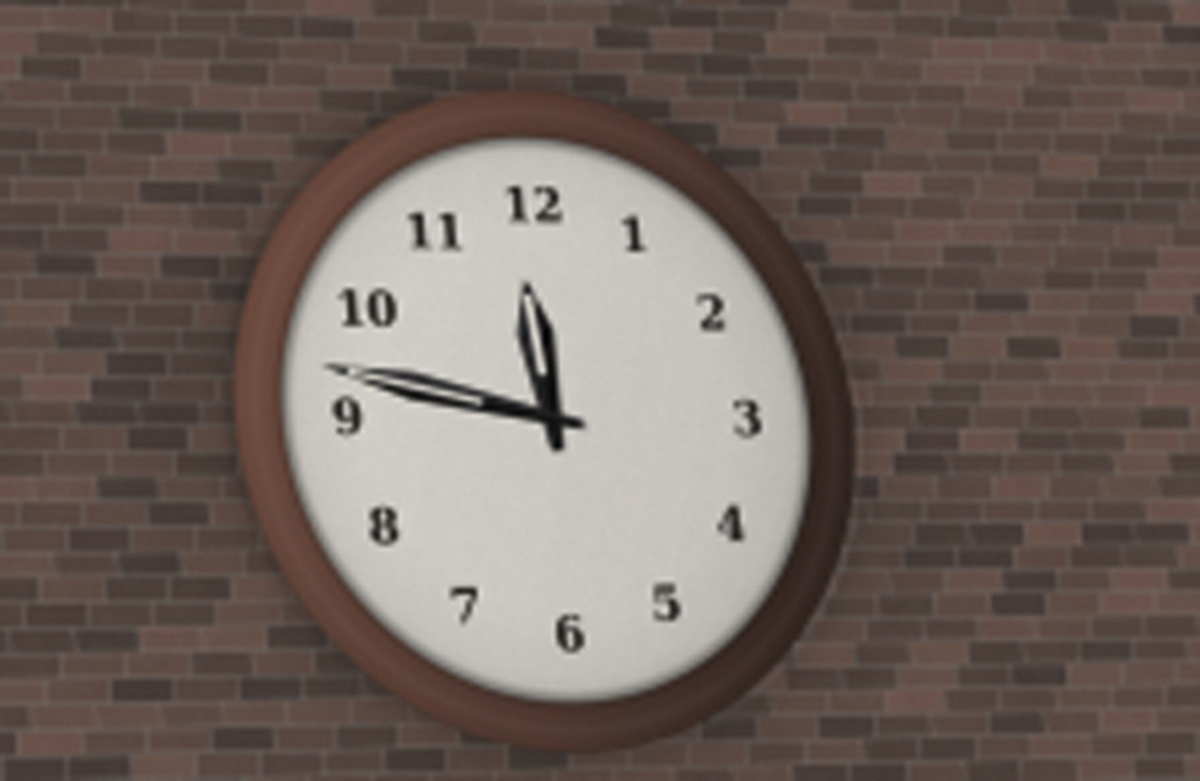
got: 11h47
